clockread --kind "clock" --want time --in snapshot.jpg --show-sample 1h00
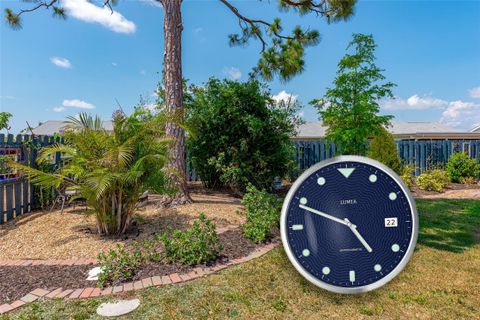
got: 4h49
